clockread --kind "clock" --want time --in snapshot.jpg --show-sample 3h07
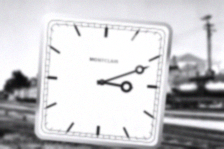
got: 3h11
